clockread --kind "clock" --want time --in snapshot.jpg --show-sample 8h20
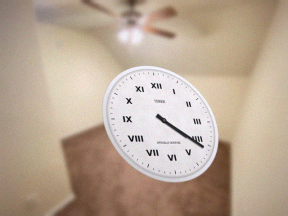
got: 4h21
